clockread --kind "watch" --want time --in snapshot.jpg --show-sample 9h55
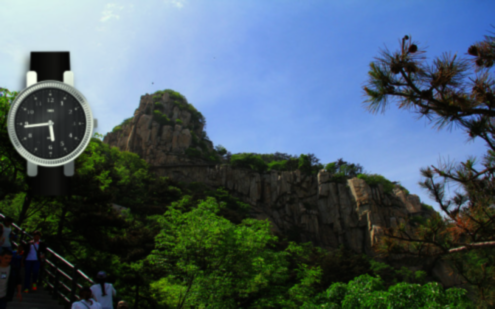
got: 5h44
